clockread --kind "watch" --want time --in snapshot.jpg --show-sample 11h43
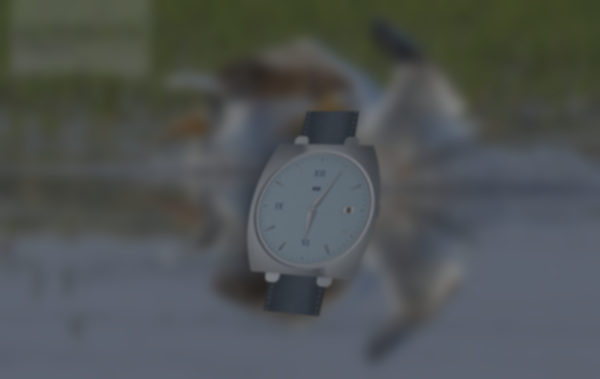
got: 6h05
